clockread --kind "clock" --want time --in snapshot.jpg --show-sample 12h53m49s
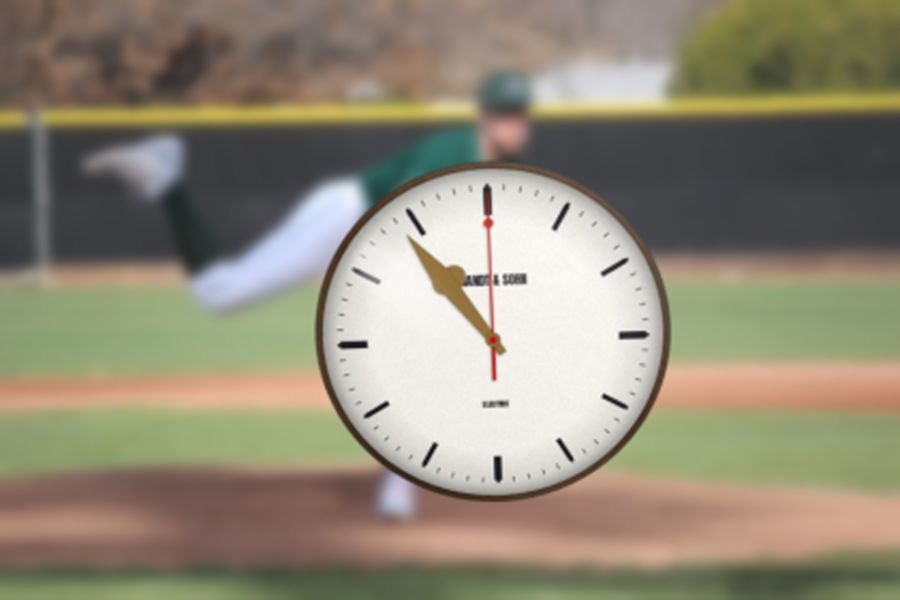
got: 10h54m00s
